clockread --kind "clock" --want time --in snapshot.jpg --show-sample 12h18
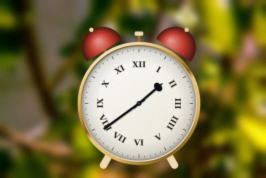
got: 1h39
